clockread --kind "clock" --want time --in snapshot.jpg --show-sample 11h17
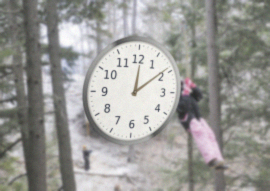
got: 12h09
